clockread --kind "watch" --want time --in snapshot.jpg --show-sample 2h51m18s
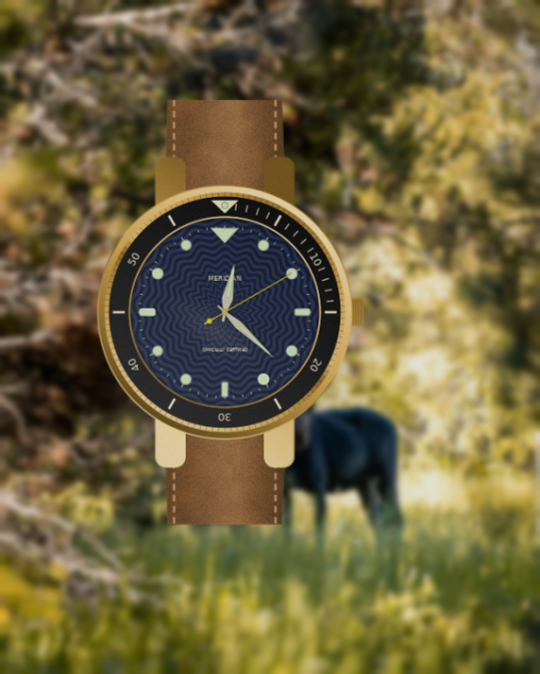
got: 12h22m10s
